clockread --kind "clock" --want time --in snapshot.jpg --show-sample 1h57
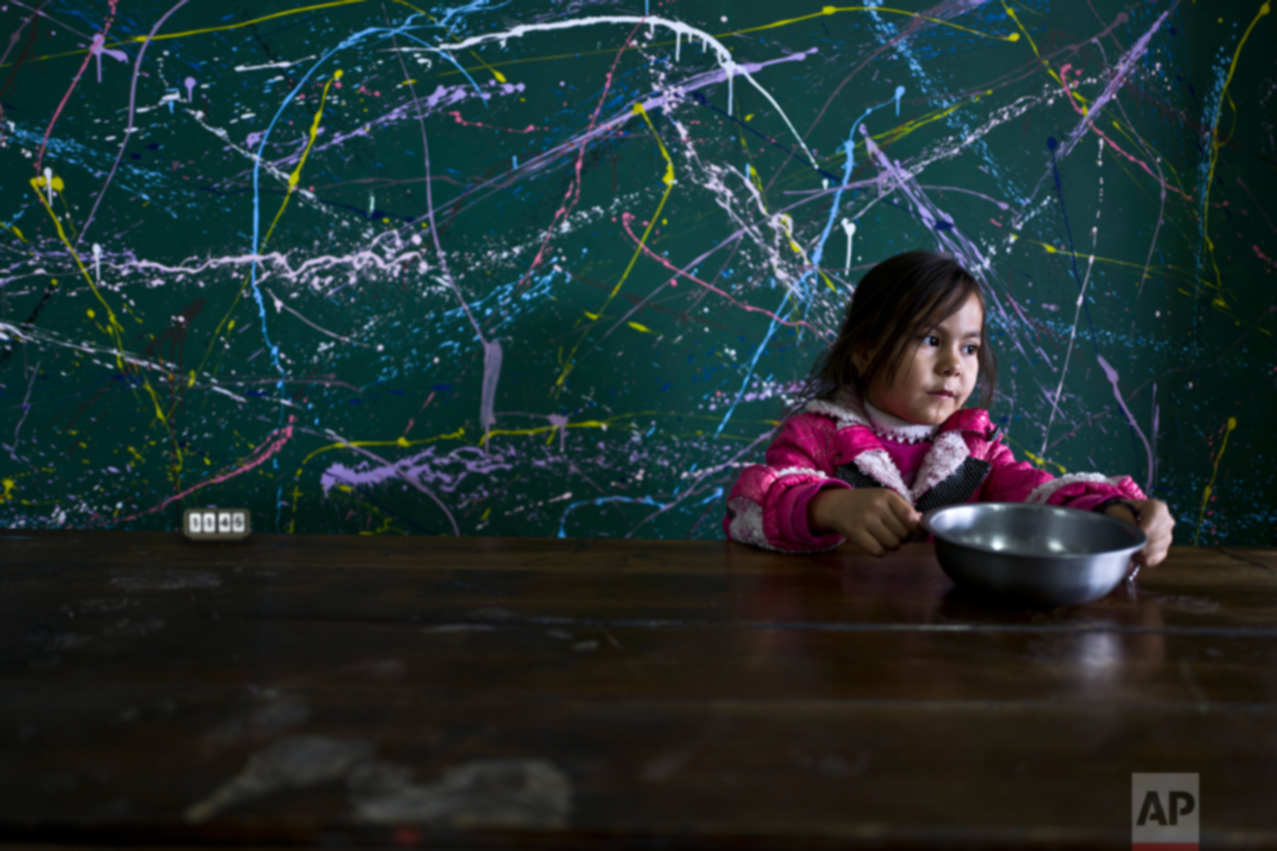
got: 11h45
